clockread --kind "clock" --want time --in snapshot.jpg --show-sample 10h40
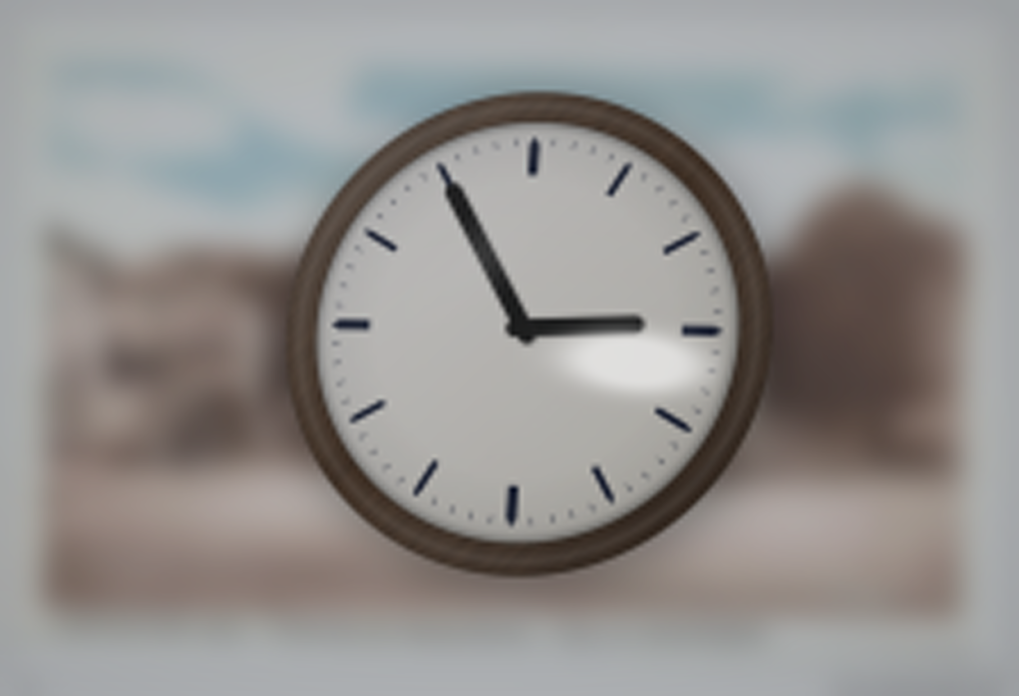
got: 2h55
